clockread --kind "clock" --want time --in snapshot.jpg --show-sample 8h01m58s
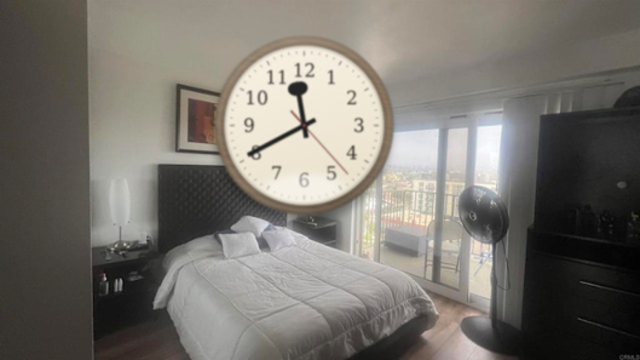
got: 11h40m23s
